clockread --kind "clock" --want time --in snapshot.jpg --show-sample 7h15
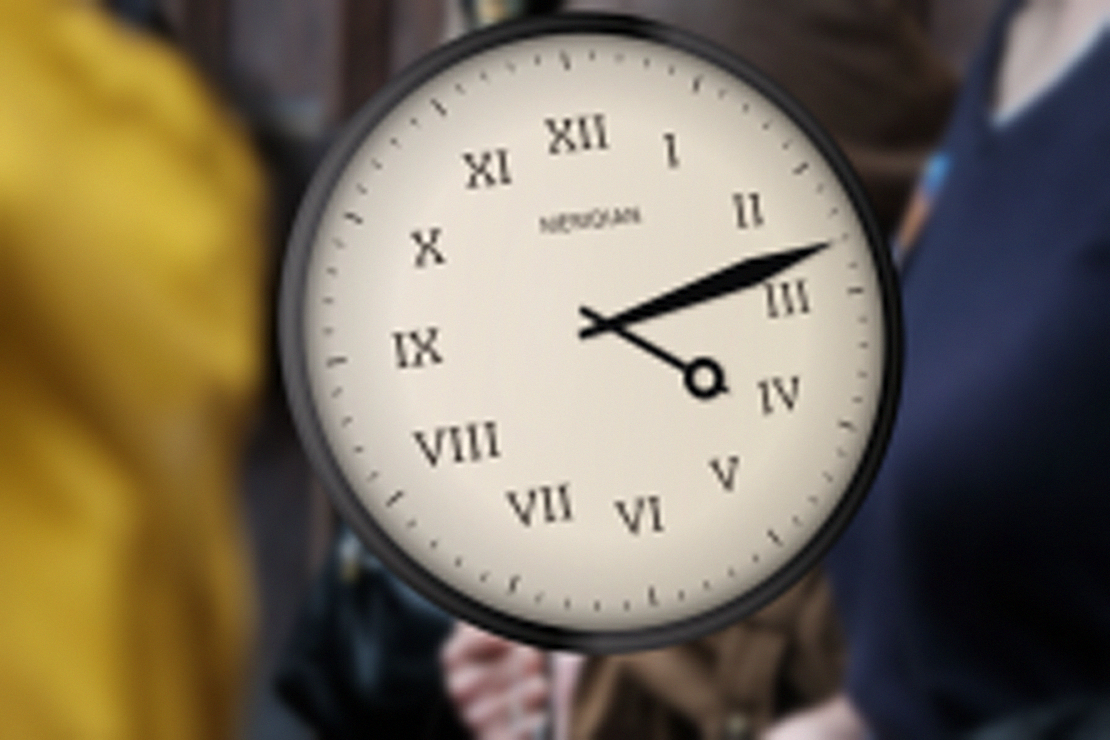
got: 4h13
